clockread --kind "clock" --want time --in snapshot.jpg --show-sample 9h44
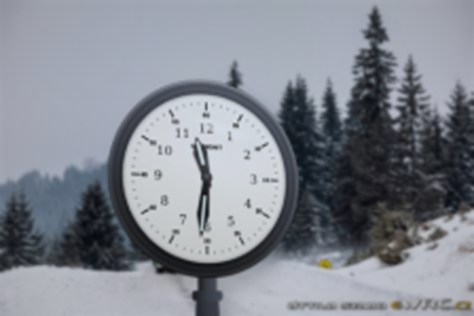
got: 11h31
